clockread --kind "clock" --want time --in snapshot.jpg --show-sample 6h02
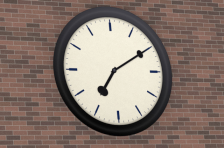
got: 7h10
